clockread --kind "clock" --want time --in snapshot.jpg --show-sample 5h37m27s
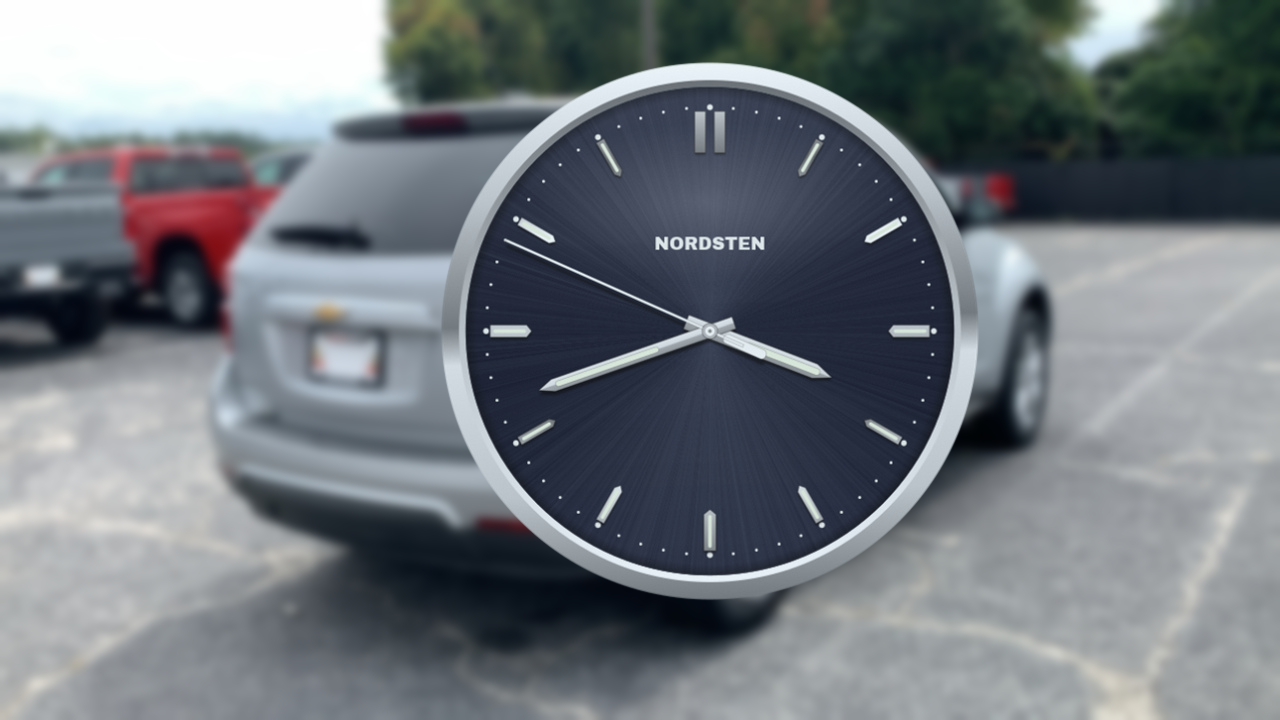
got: 3h41m49s
